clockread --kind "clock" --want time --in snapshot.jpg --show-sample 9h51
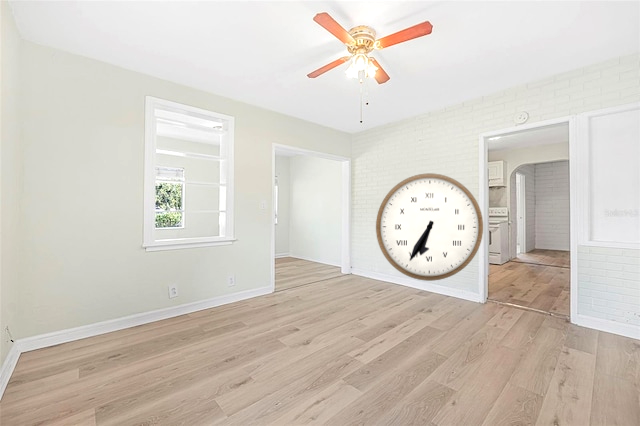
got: 6h35
